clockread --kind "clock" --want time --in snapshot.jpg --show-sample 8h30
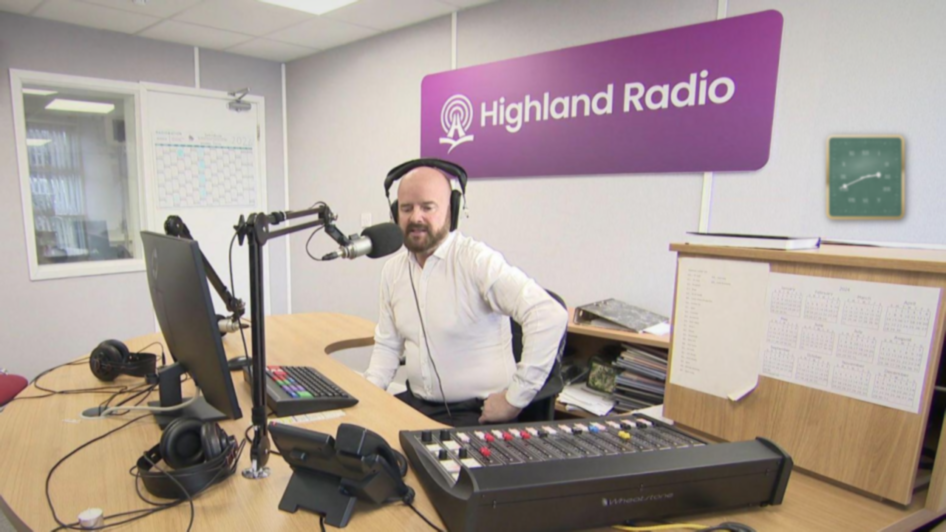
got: 2h41
